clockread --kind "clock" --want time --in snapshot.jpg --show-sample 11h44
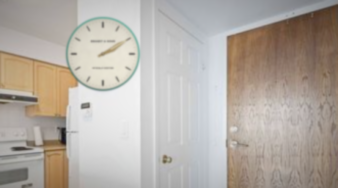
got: 2h10
